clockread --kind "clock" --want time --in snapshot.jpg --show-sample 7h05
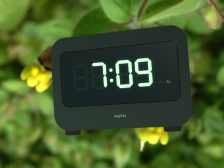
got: 7h09
